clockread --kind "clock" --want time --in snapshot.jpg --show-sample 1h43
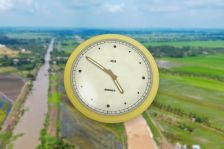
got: 4h50
